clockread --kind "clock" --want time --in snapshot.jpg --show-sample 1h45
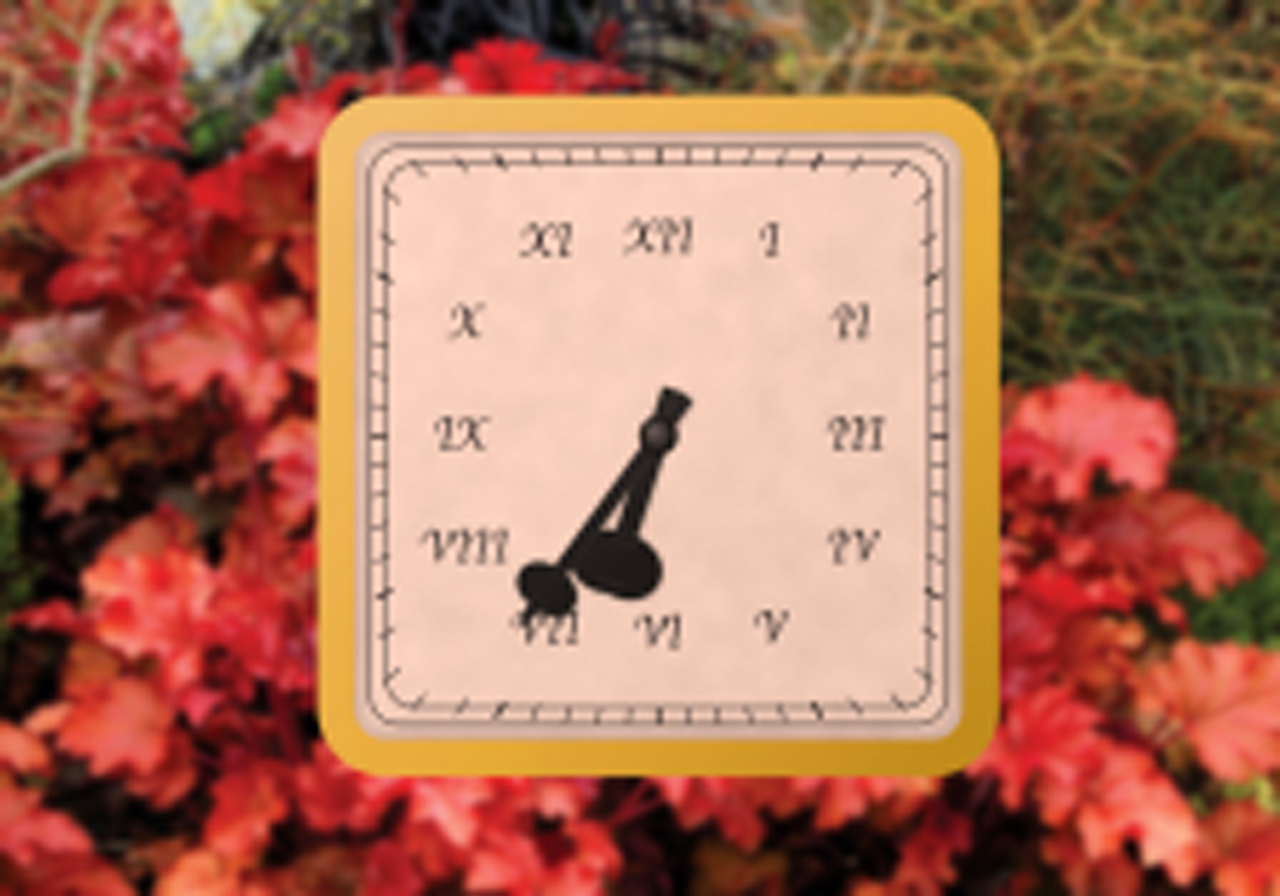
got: 6h36
